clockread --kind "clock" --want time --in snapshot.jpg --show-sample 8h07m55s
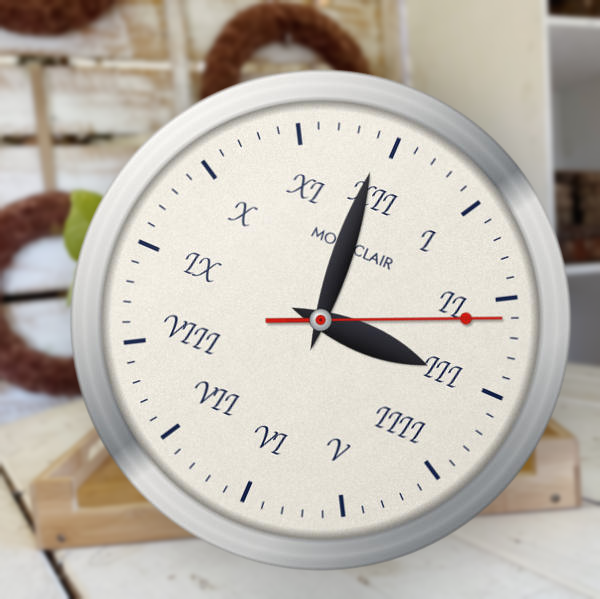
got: 2h59m11s
